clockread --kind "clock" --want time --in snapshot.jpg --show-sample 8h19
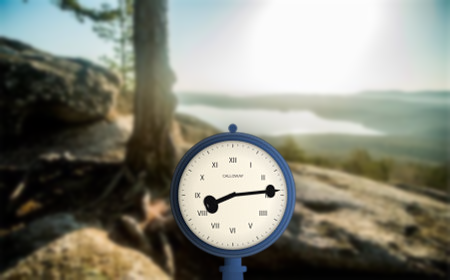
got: 8h14
